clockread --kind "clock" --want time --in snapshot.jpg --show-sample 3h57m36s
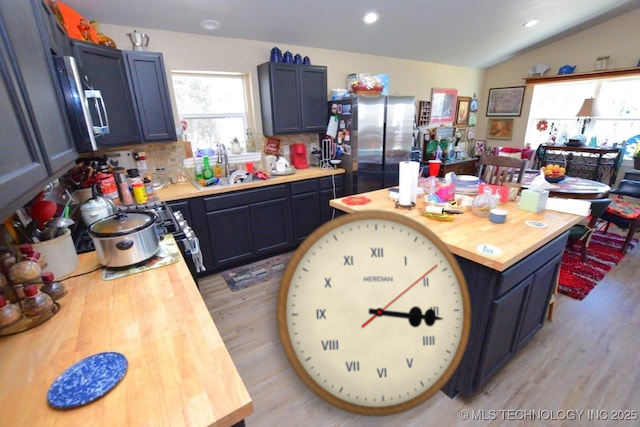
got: 3h16m09s
